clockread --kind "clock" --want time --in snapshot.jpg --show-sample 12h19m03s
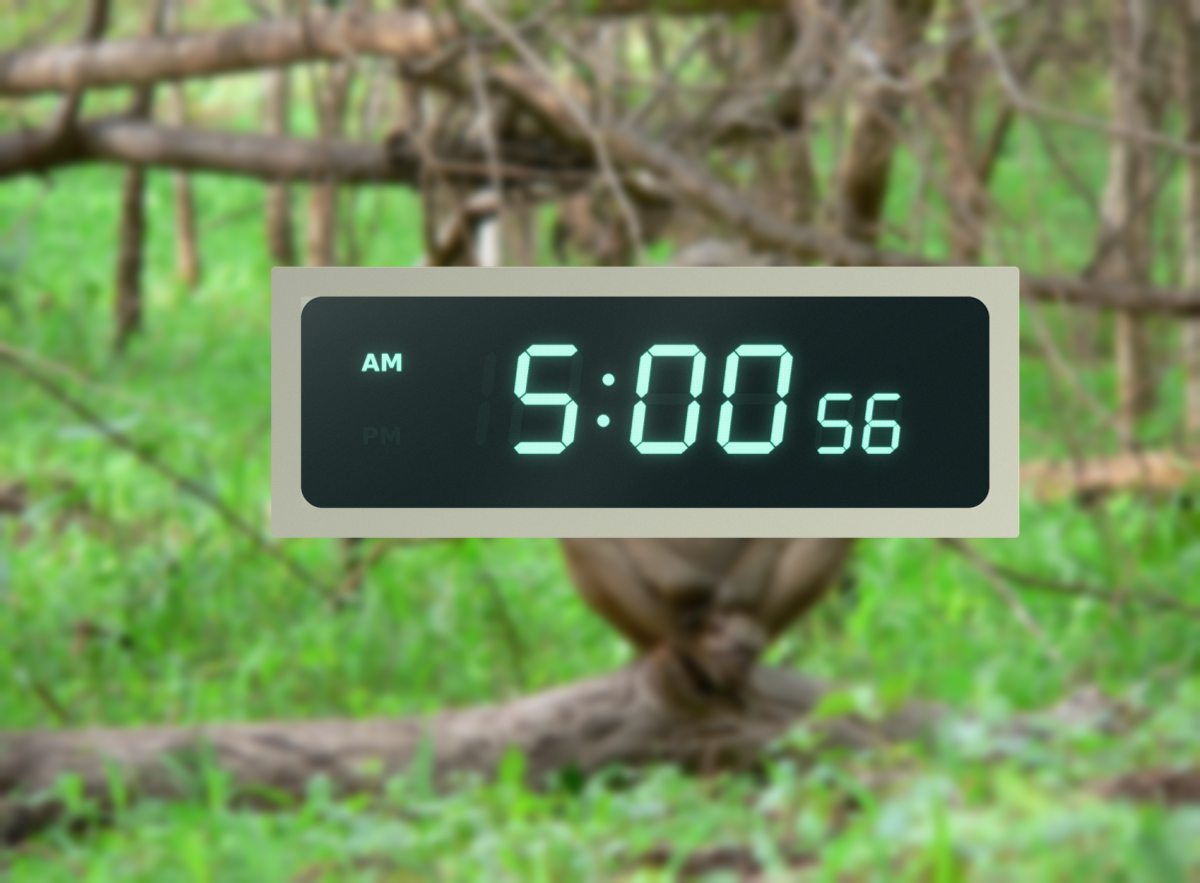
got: 5h00m56s
